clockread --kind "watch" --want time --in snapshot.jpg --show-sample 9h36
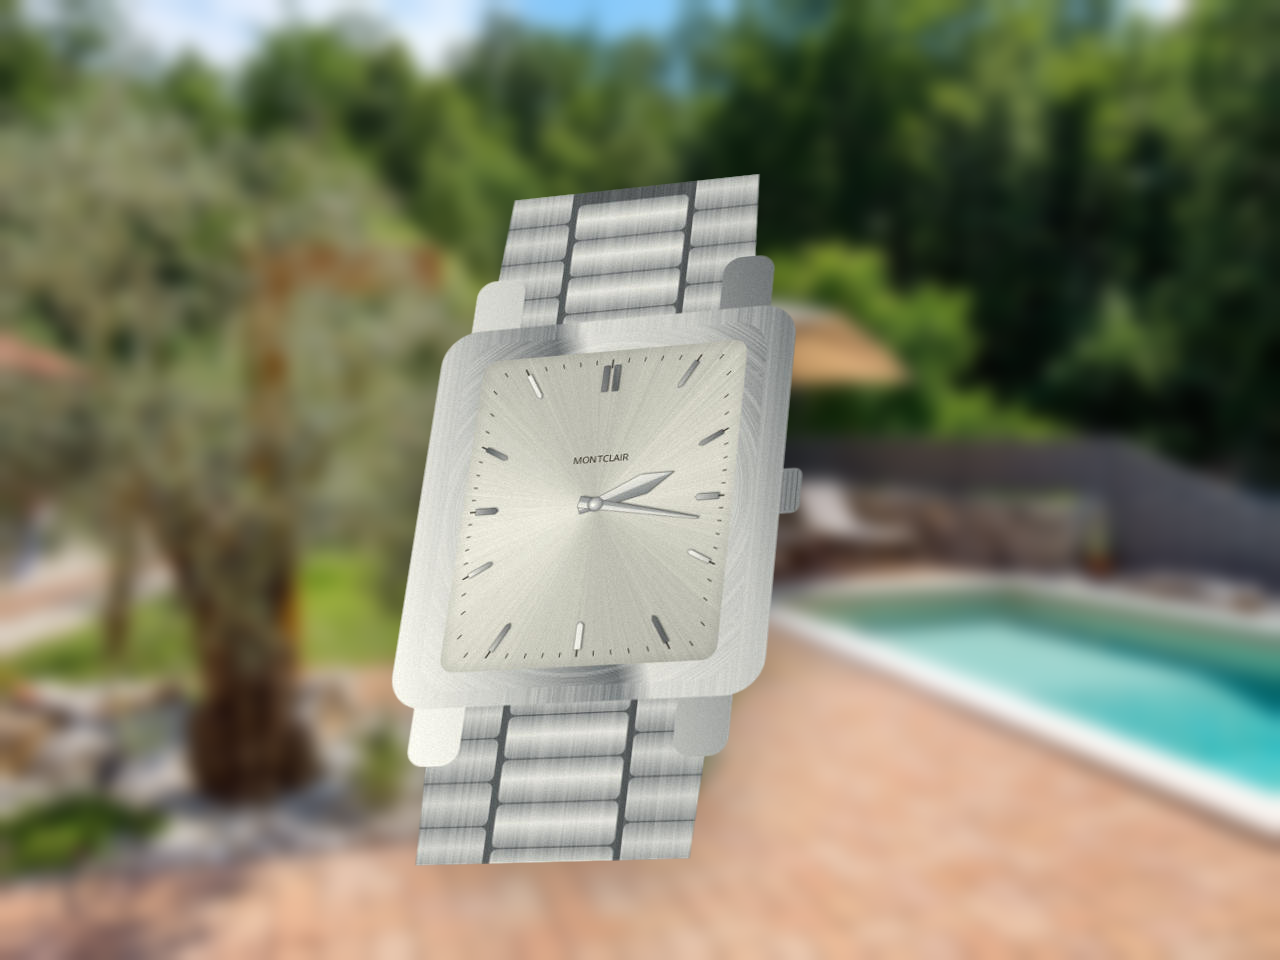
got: 2h17
